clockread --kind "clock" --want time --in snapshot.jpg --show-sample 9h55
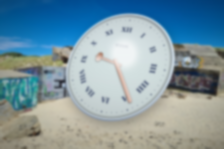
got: 9h24
